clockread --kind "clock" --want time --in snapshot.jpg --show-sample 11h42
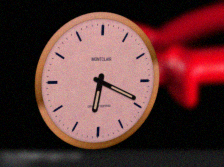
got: 6h19
